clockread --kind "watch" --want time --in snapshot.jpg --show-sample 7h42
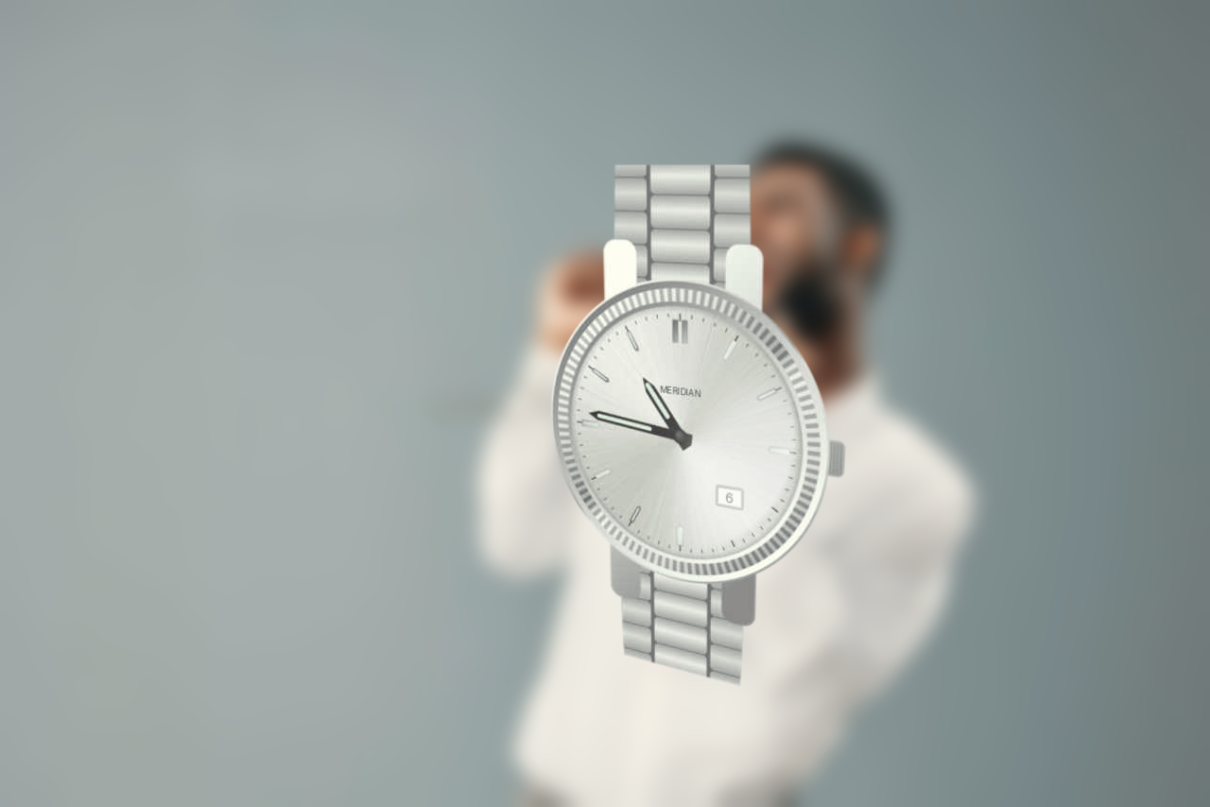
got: 10h46
